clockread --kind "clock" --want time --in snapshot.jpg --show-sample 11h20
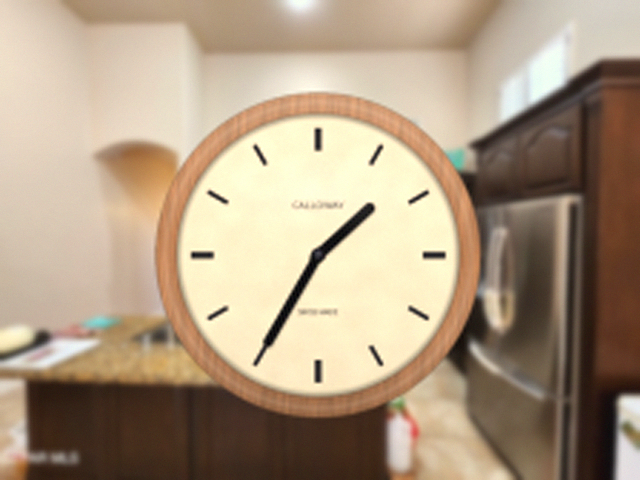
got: 1h35
